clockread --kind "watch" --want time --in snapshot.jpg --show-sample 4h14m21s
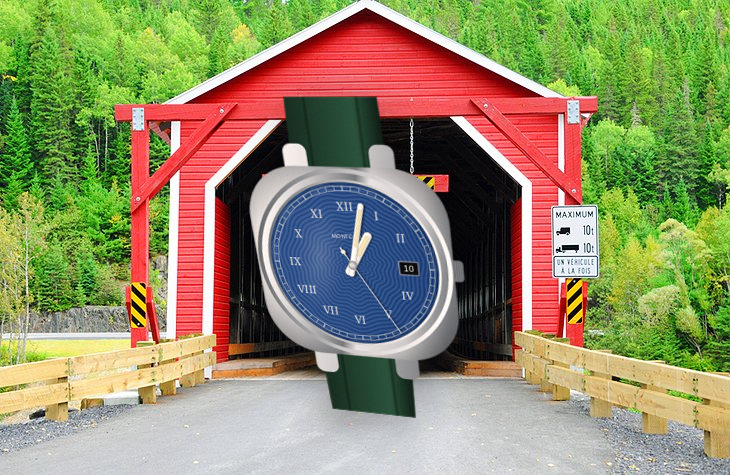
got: 1h02m25s
